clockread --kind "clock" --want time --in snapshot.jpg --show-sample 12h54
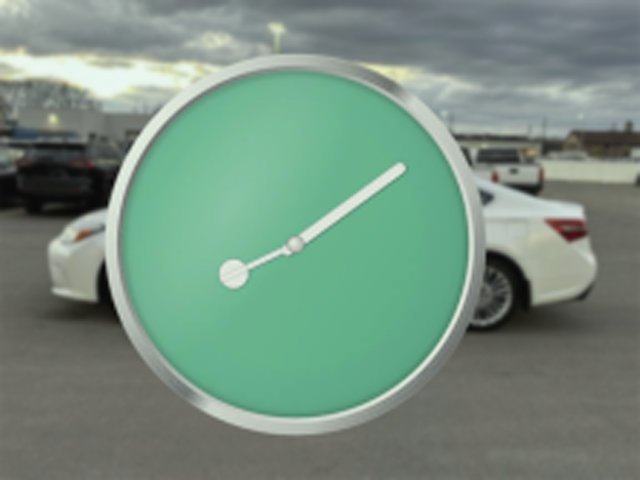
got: 8h09
